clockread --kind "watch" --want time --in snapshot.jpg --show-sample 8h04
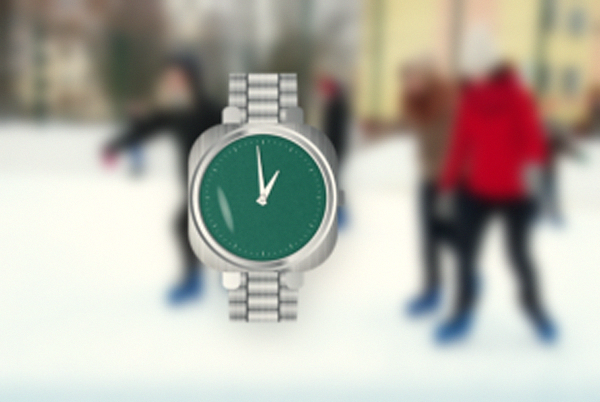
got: 12h59
